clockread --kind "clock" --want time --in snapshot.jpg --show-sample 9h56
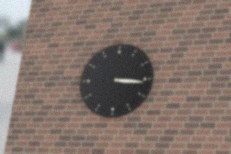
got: 3h16
